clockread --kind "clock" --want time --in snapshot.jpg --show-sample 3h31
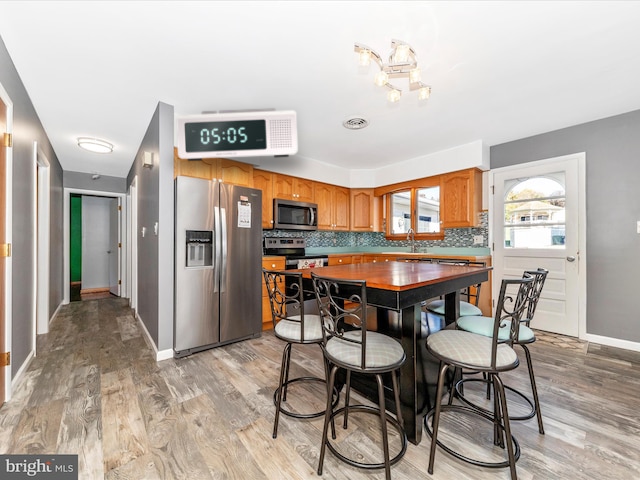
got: 5h05
